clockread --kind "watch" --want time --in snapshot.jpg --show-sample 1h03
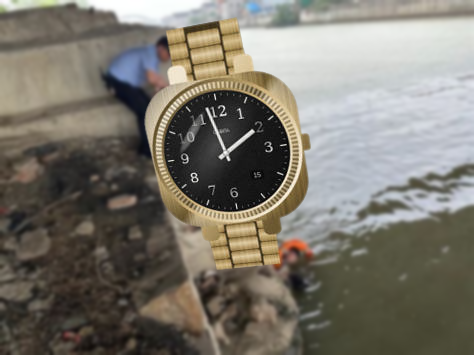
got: 1h58
